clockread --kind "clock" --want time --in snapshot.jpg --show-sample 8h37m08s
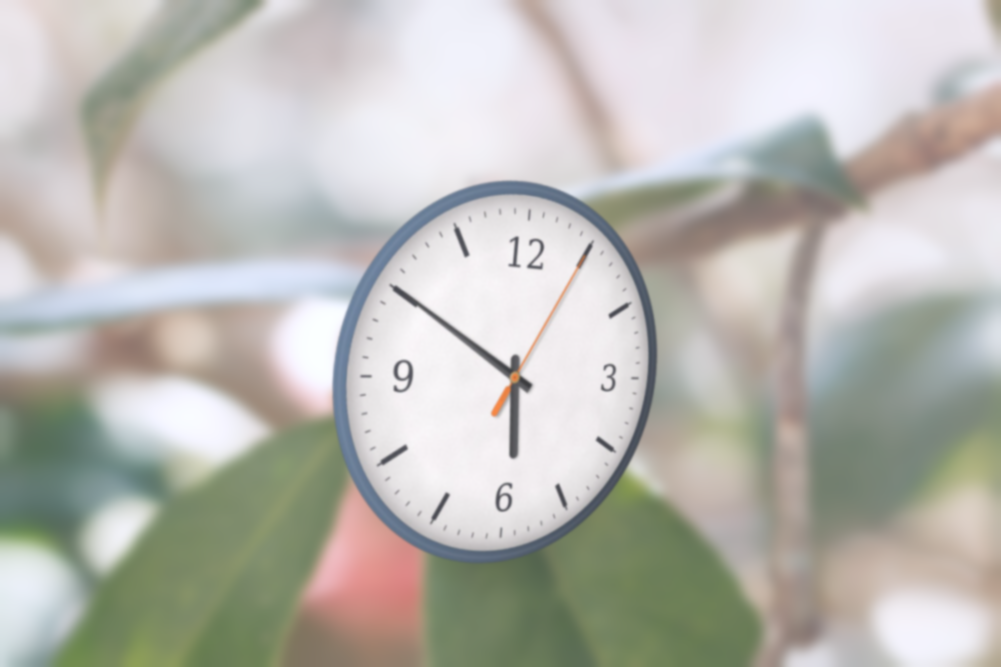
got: 5h50m05s
